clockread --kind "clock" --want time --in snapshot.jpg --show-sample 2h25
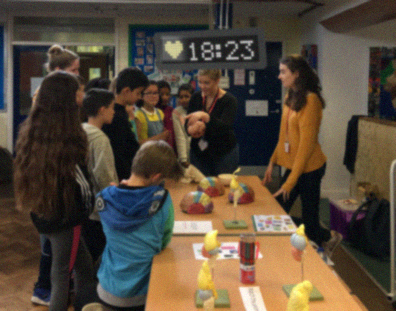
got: 18h23
